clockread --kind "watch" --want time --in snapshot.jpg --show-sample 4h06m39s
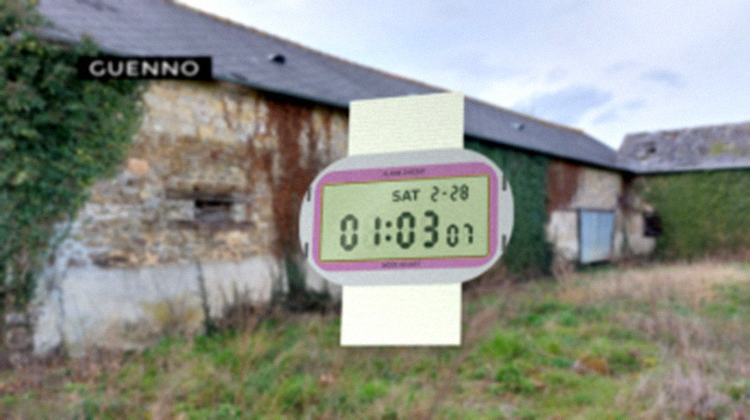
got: 1h03m07s
